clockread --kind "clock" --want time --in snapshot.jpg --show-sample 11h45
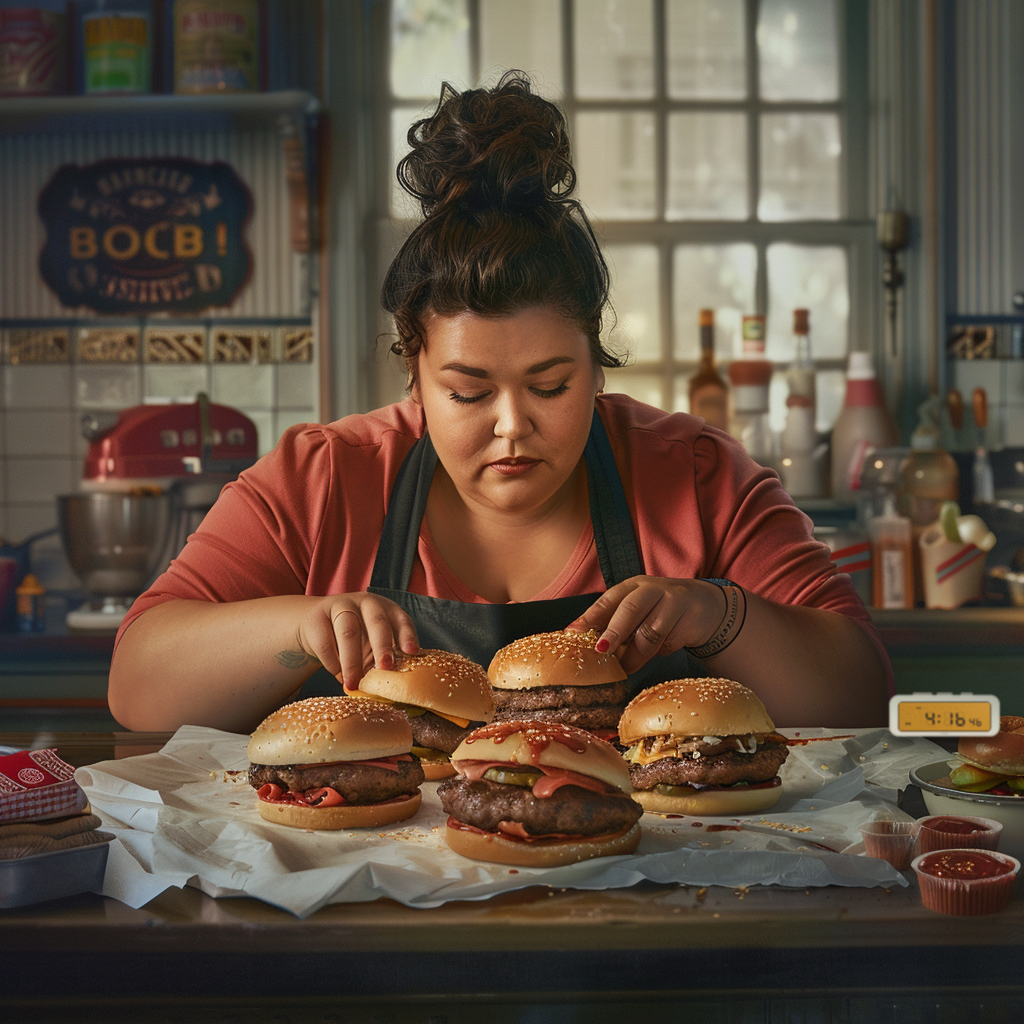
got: 4h16
